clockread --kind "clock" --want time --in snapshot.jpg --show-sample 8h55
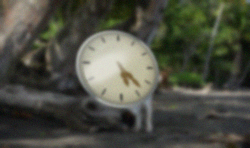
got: 5h23
